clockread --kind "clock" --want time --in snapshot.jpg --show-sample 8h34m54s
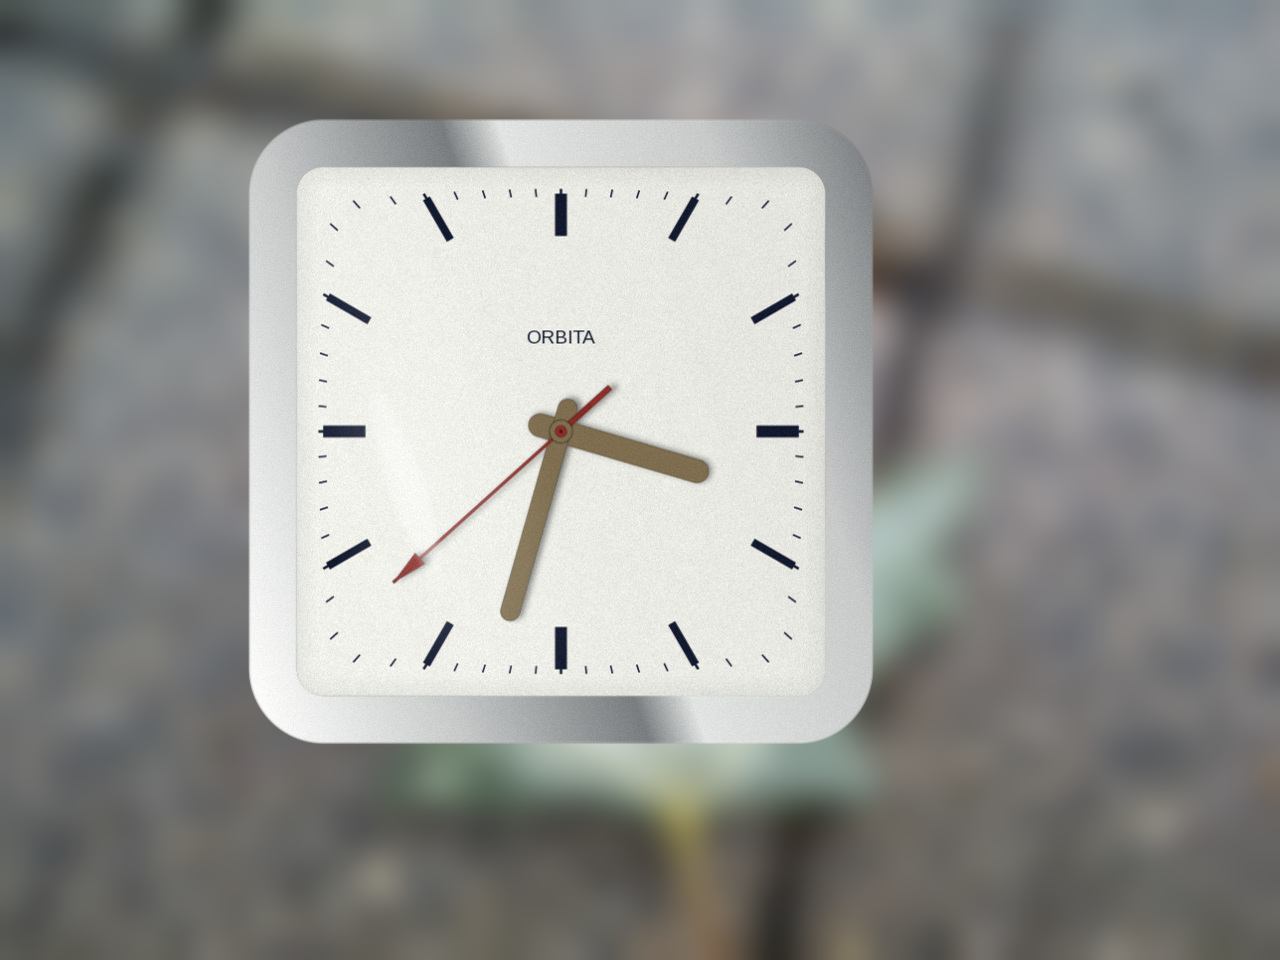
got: 3h32m38s
